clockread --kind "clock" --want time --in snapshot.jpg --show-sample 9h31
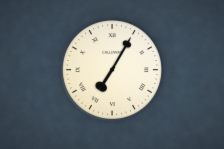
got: 7h05
